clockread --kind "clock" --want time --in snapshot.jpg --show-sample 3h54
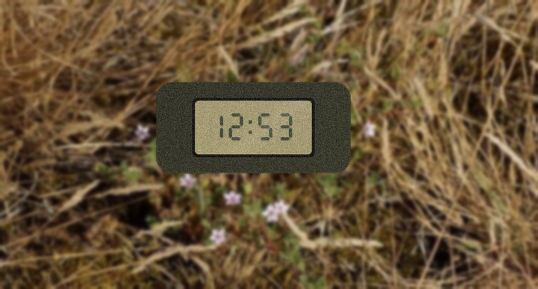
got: 12h53
